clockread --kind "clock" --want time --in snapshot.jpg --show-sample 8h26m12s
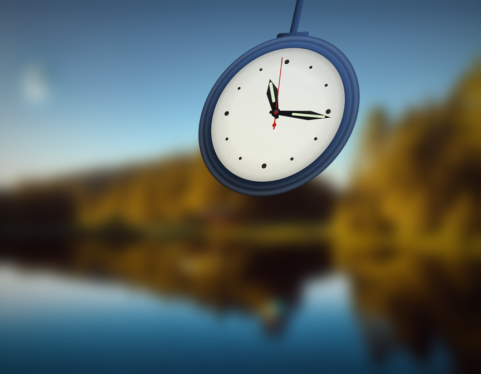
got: 11h15m59s
